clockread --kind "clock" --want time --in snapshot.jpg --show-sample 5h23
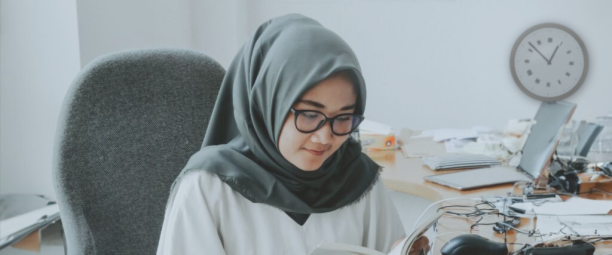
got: 12h52
